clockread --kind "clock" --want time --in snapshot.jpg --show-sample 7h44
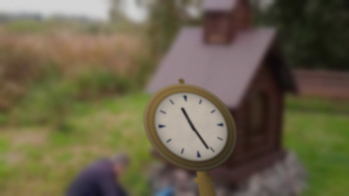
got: 11h26
